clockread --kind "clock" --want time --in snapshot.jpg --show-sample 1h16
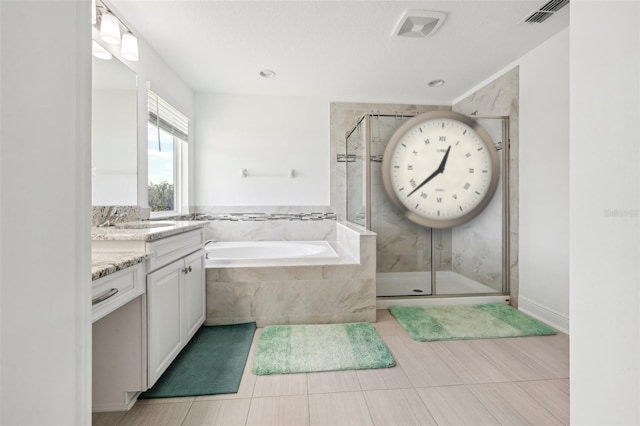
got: 12h38
